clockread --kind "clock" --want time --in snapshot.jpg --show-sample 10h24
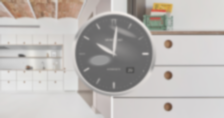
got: 10h01
